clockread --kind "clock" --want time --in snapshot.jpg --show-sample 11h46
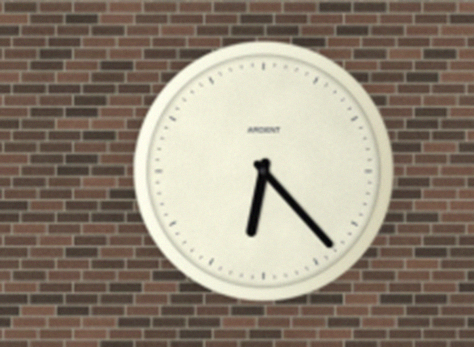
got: 6h23
